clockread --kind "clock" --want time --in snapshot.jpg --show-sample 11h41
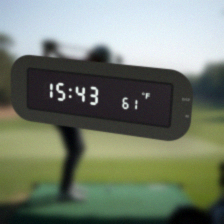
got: 15h43
